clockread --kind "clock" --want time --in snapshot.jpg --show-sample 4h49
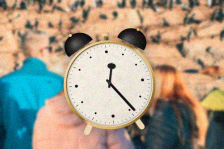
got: 12h24
